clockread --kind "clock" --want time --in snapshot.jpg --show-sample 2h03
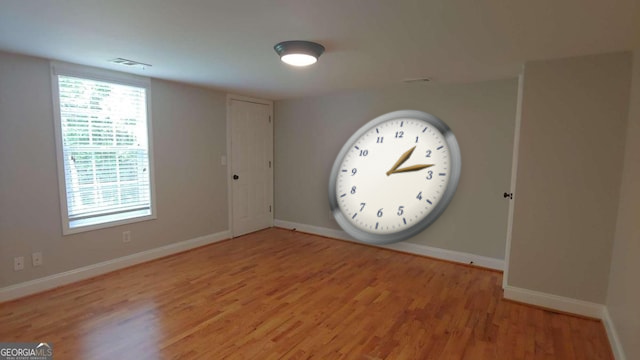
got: 1h13
